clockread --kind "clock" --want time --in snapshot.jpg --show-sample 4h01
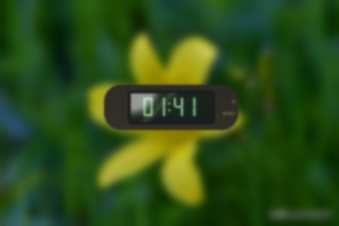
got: 1h41
